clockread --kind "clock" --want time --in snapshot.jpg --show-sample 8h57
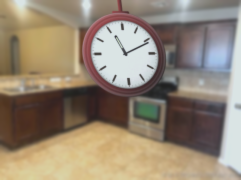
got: 11h11
